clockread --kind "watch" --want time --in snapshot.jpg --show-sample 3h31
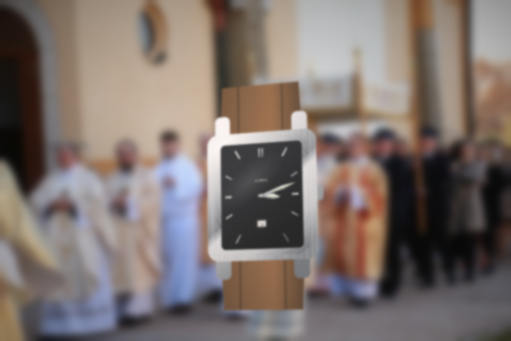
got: 3h12
